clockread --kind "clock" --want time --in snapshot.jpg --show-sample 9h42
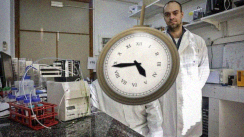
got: 4h44
